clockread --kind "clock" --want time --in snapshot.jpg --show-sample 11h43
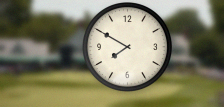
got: 7h50
